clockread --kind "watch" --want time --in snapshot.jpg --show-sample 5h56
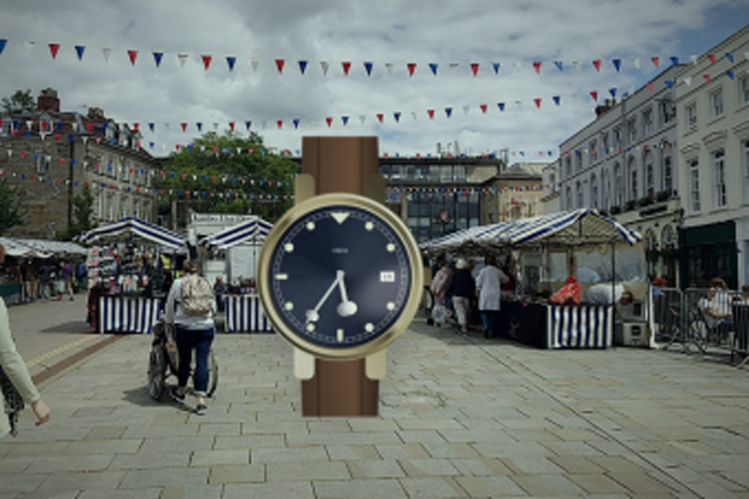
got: 5h36
